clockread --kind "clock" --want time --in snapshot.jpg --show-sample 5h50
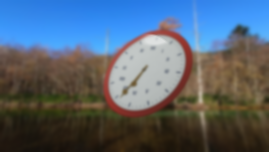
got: 6h34
